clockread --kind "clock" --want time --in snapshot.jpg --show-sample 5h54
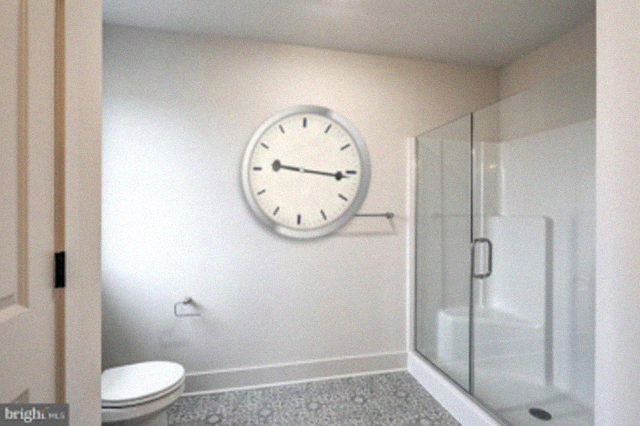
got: 9h16
